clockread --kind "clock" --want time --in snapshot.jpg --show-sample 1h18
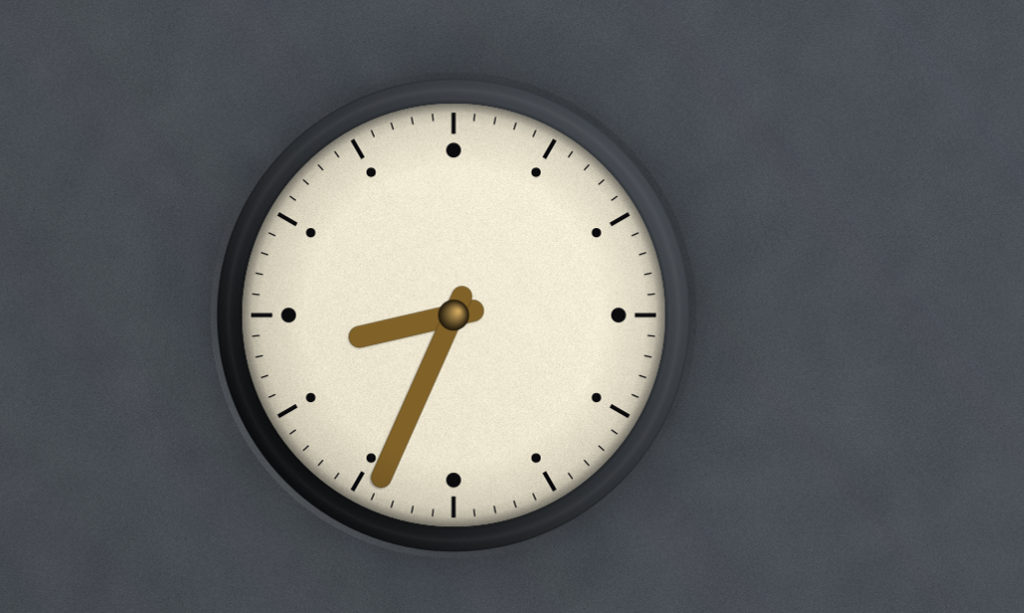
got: 8h34
